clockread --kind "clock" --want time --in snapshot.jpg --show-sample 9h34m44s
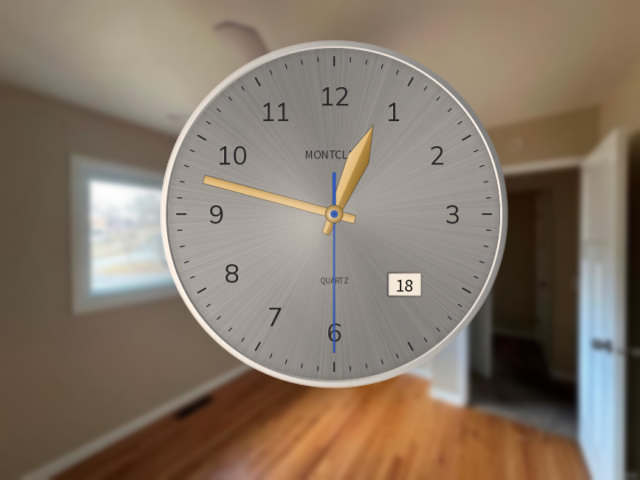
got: 12h47m30s
